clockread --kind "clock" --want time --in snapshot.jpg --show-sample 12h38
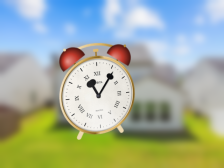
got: 11h06
